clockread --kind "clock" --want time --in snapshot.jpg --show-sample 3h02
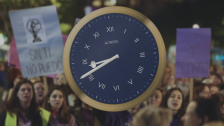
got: 8h41
